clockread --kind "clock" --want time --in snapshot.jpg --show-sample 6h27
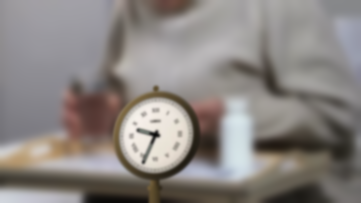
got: 9h34
